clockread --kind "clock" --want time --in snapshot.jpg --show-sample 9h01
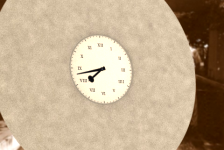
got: 7h43
